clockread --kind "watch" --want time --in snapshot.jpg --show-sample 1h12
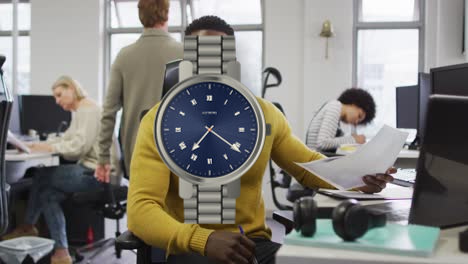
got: 7h21
